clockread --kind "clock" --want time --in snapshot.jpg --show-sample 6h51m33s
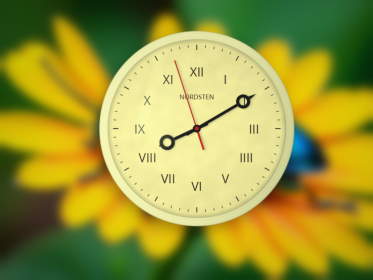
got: 8h09m57s
